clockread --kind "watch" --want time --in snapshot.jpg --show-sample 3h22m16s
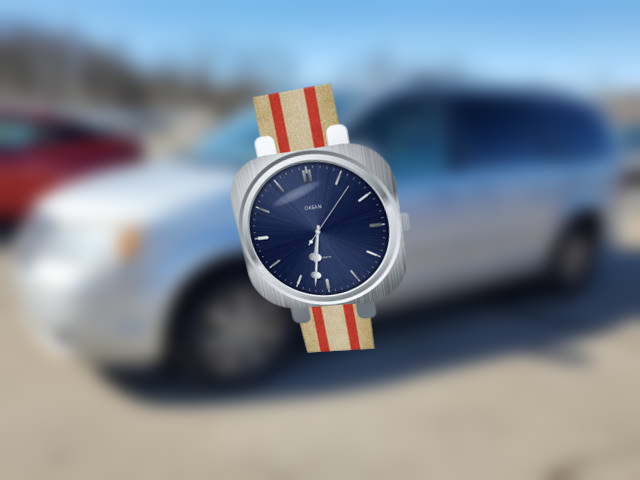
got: 6h32m07s
